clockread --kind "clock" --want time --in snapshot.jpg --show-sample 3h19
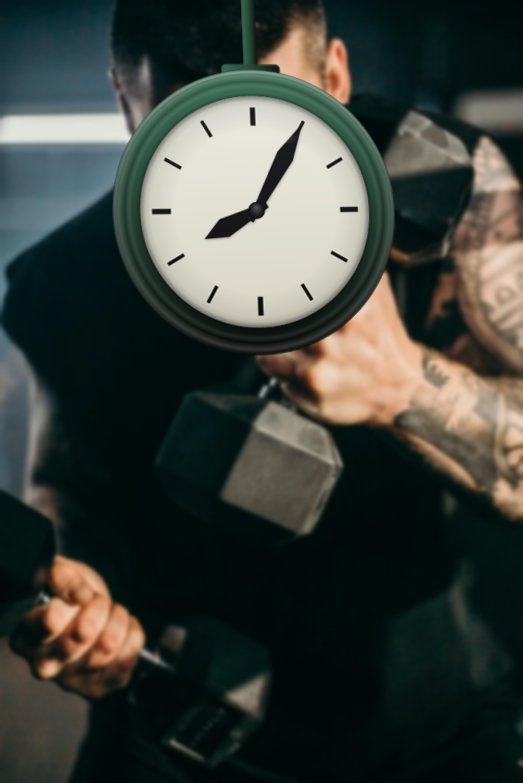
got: 8h05
